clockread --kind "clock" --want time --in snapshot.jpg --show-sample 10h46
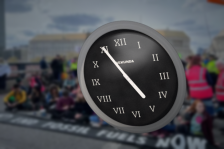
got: 4h55
